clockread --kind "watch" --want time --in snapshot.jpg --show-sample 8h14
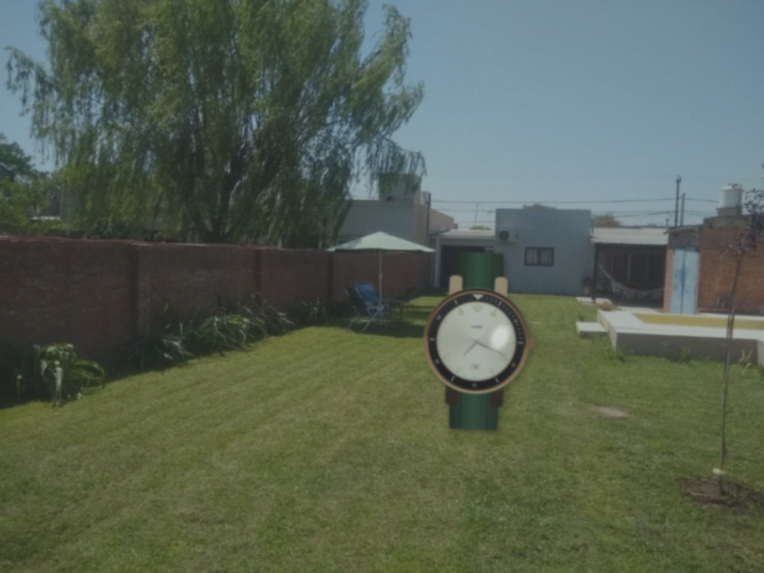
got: 7h19
